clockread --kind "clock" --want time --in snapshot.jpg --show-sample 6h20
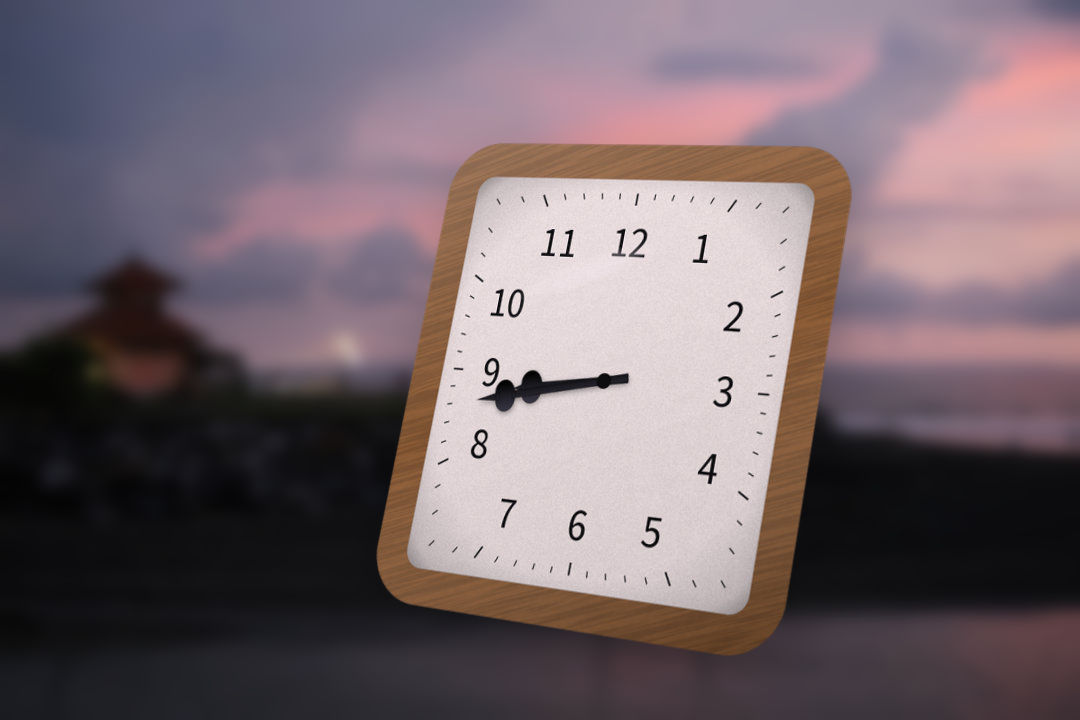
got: 8h43
